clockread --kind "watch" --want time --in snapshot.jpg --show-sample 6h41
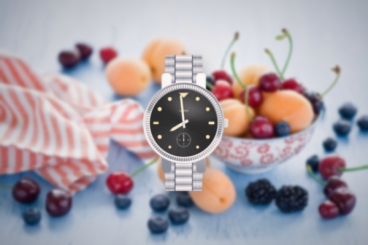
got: 7h59
